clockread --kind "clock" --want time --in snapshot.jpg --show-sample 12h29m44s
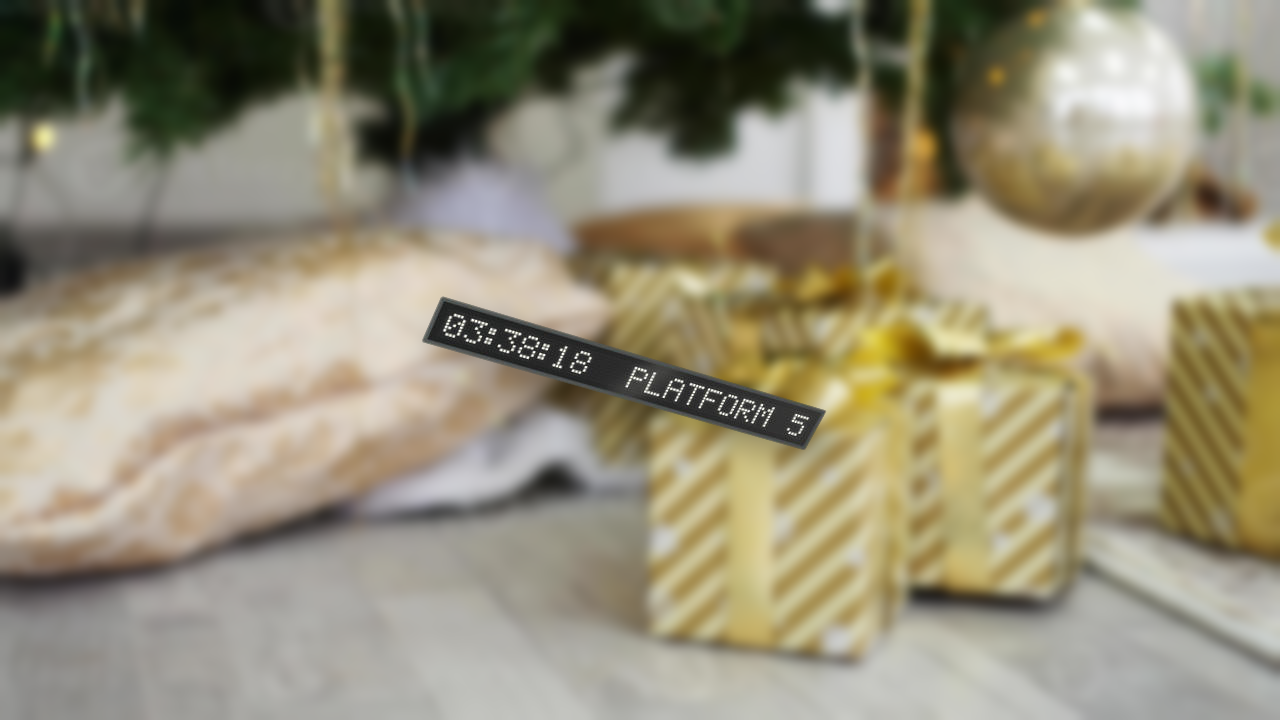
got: 3h38m18s
